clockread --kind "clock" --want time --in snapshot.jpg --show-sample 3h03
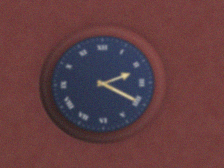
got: 2h20
